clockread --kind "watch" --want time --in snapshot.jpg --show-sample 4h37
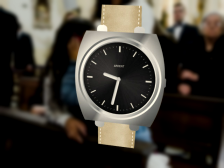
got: 9h32
